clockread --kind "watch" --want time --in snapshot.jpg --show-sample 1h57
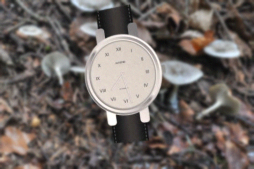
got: 7h28
